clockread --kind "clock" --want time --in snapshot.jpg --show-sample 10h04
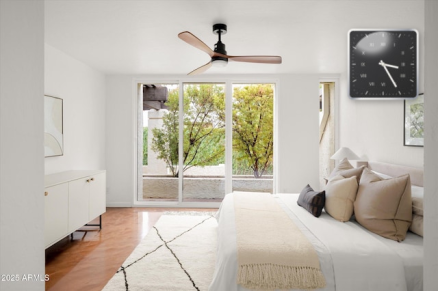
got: 3h25
